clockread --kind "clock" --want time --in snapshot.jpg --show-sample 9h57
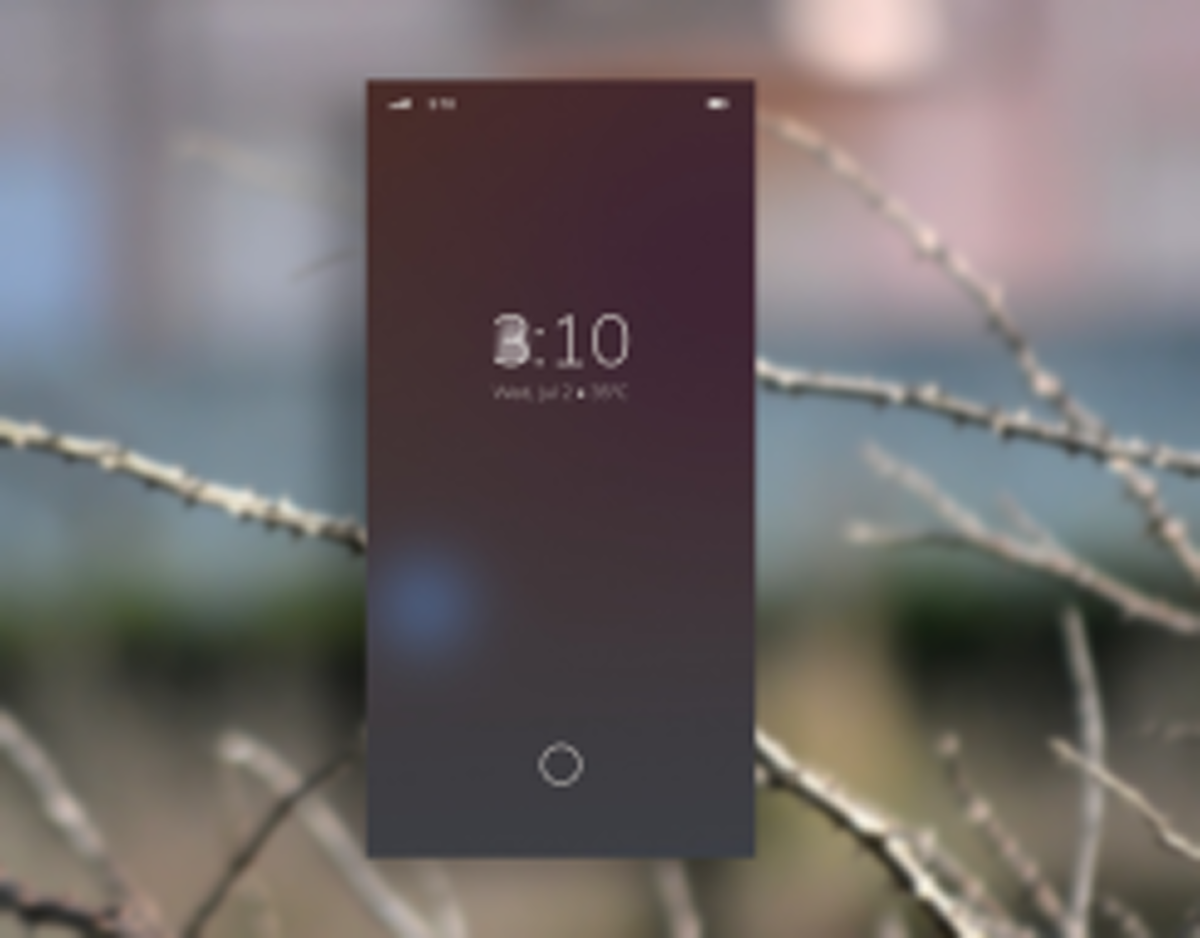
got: 3h10
